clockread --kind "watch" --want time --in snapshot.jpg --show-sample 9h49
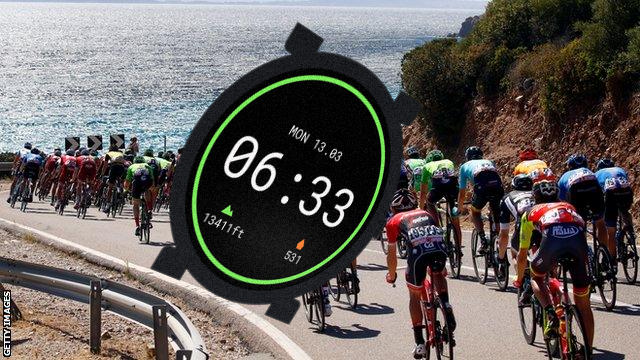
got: 6h33
